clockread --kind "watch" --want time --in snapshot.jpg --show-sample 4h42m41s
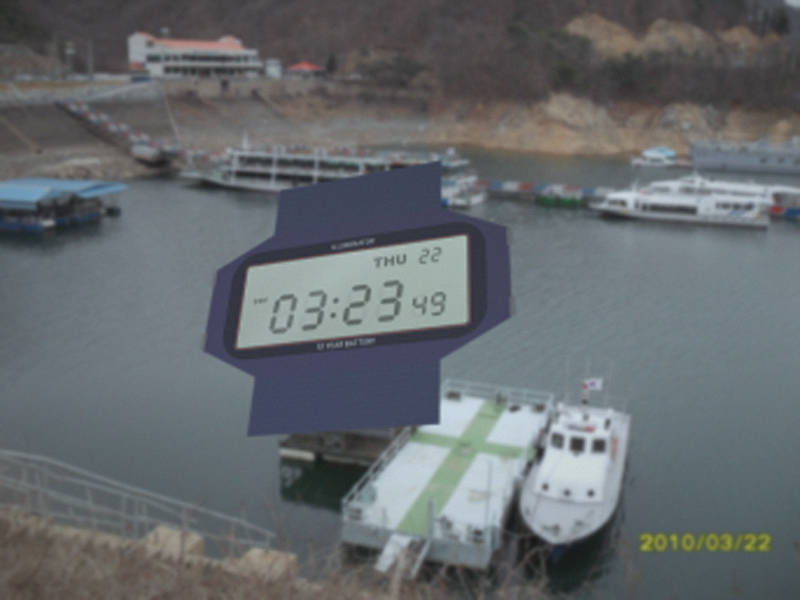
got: 3h23m49s
